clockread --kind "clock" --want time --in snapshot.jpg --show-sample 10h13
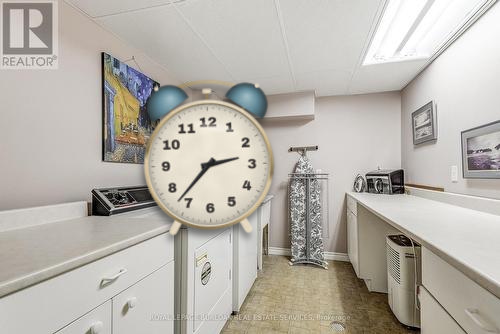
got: 2h37
